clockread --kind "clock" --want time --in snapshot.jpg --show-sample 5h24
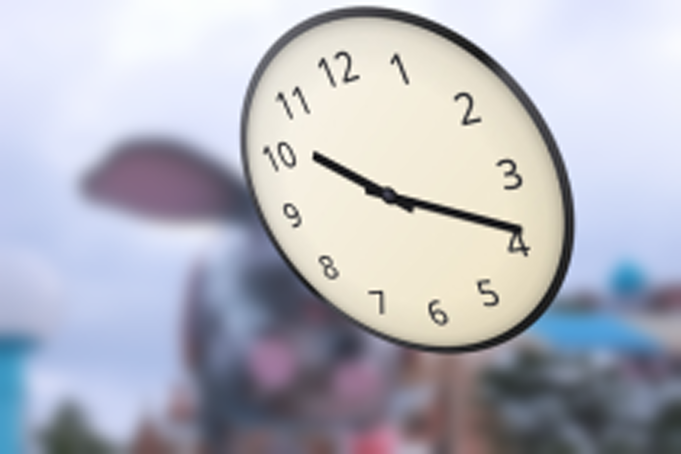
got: 10h19
